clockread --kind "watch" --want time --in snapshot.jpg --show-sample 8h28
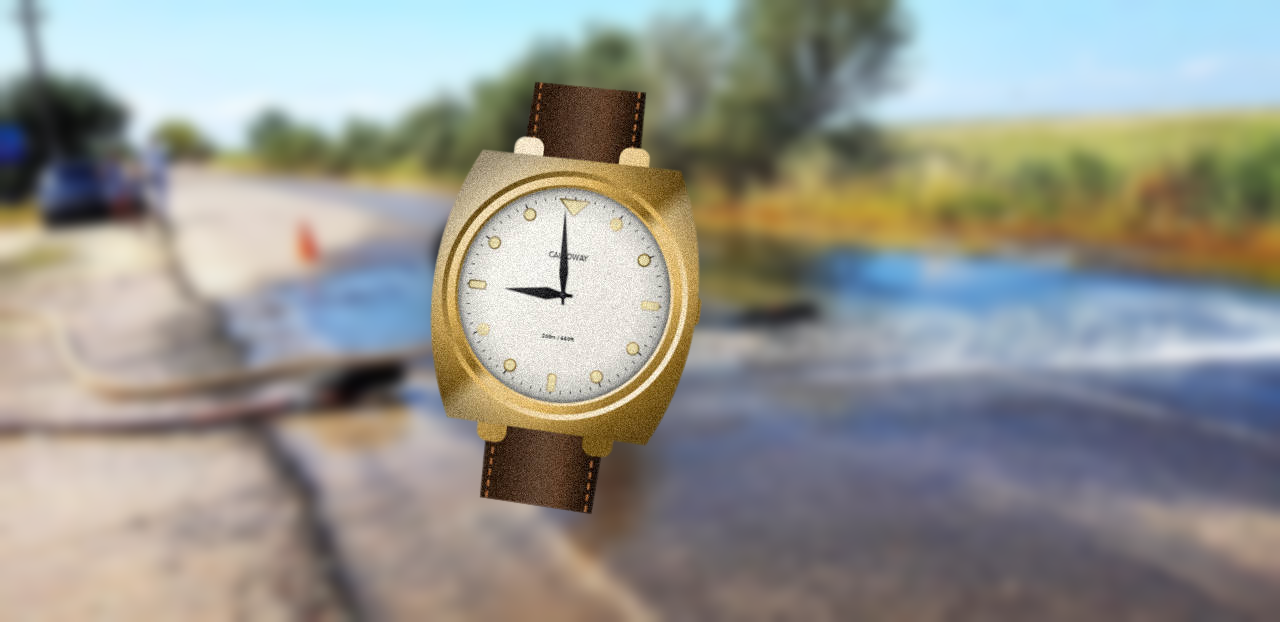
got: 8h59
